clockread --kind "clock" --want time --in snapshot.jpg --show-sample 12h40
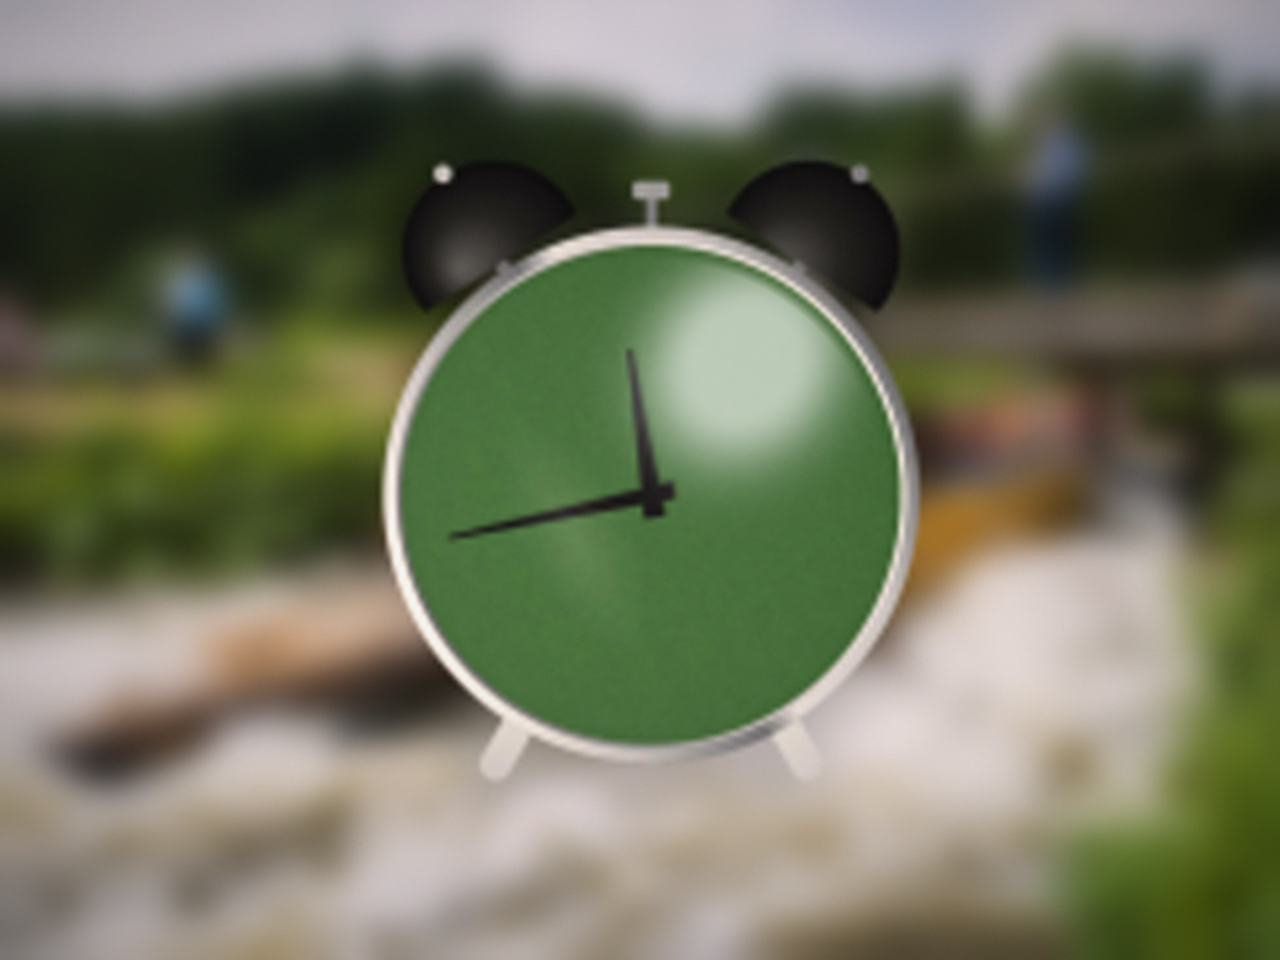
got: 11h43
